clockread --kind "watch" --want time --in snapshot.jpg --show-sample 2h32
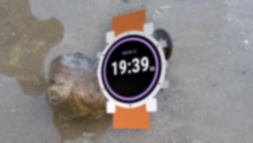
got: 19h39
